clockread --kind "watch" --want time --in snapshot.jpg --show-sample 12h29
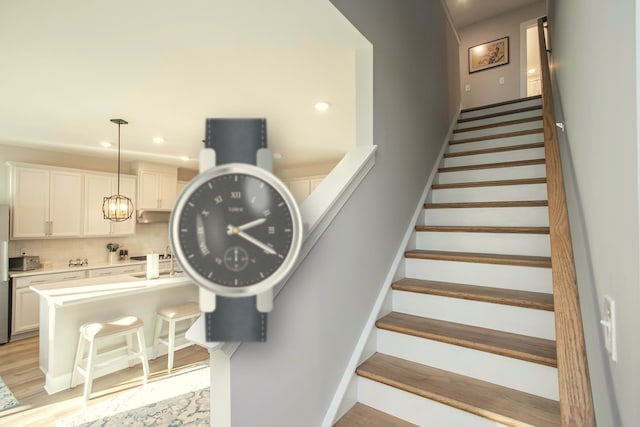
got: 2h20
